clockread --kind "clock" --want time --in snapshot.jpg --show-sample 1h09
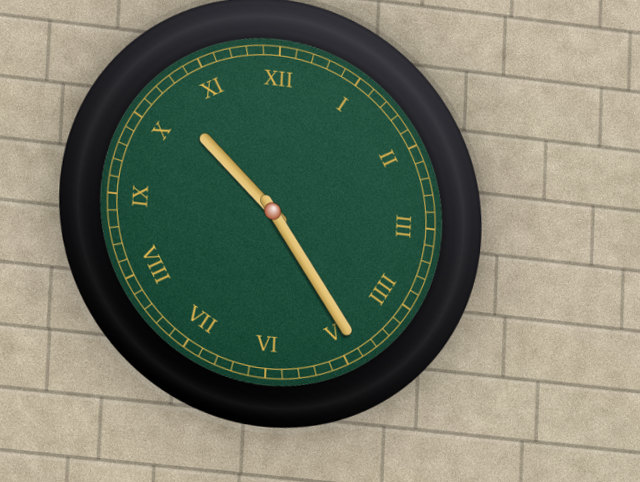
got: 10h24
